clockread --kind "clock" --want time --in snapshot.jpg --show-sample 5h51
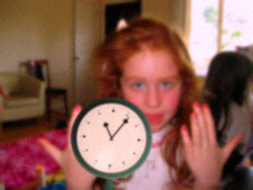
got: 11h06
